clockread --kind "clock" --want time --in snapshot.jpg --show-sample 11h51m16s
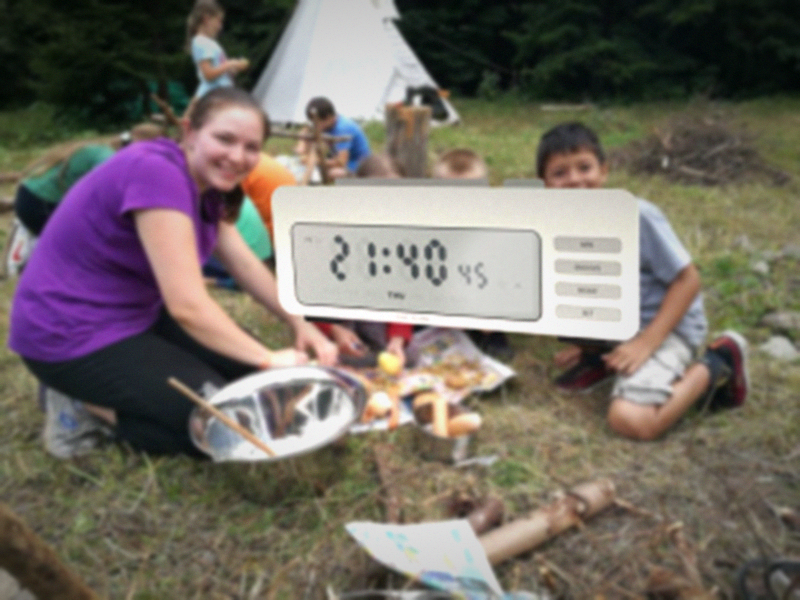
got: 21h40m45s
